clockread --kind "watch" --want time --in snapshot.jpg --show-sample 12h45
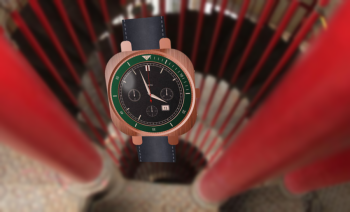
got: 3h57
